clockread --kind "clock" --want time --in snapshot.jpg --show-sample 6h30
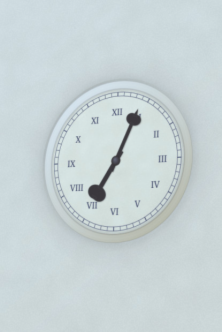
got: 7h04
